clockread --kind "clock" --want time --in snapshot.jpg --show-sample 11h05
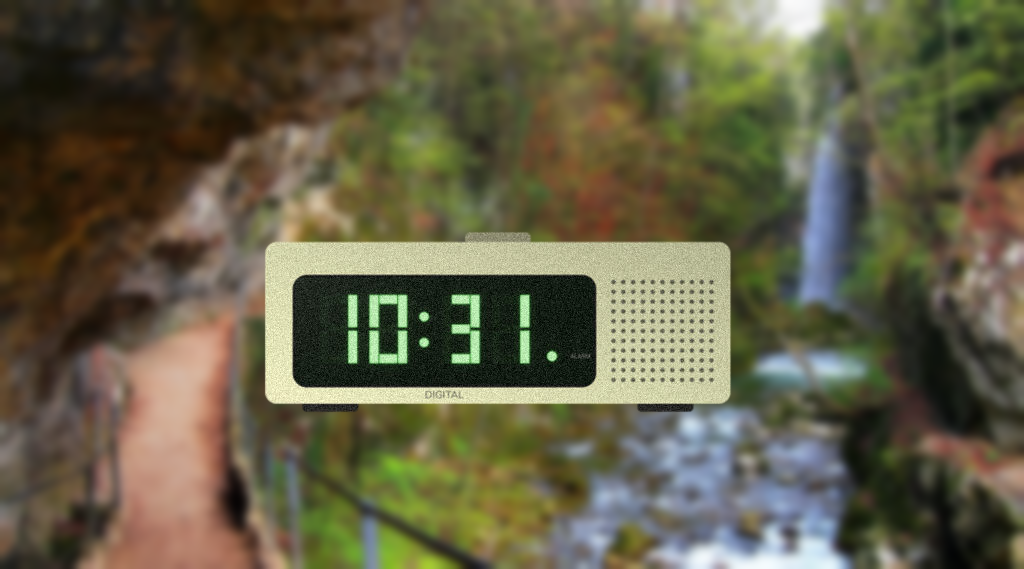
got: 10h31
